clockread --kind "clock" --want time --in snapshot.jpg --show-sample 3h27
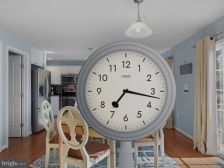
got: 7h17
